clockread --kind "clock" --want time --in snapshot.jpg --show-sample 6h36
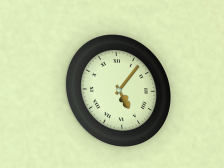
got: 5h07
